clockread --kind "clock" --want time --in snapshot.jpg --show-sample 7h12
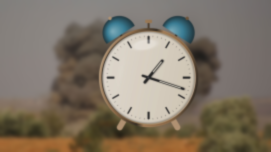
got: 1h18
